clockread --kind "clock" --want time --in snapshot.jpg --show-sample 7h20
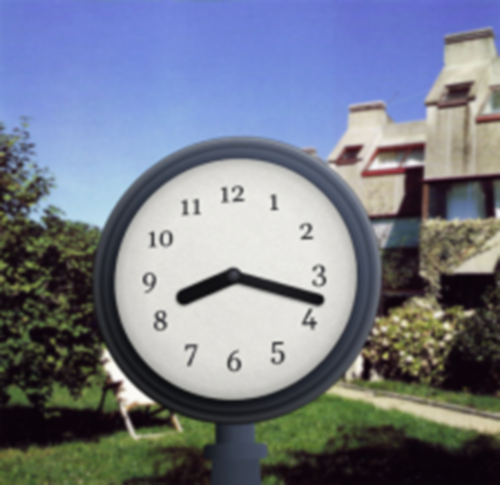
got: 8h18
